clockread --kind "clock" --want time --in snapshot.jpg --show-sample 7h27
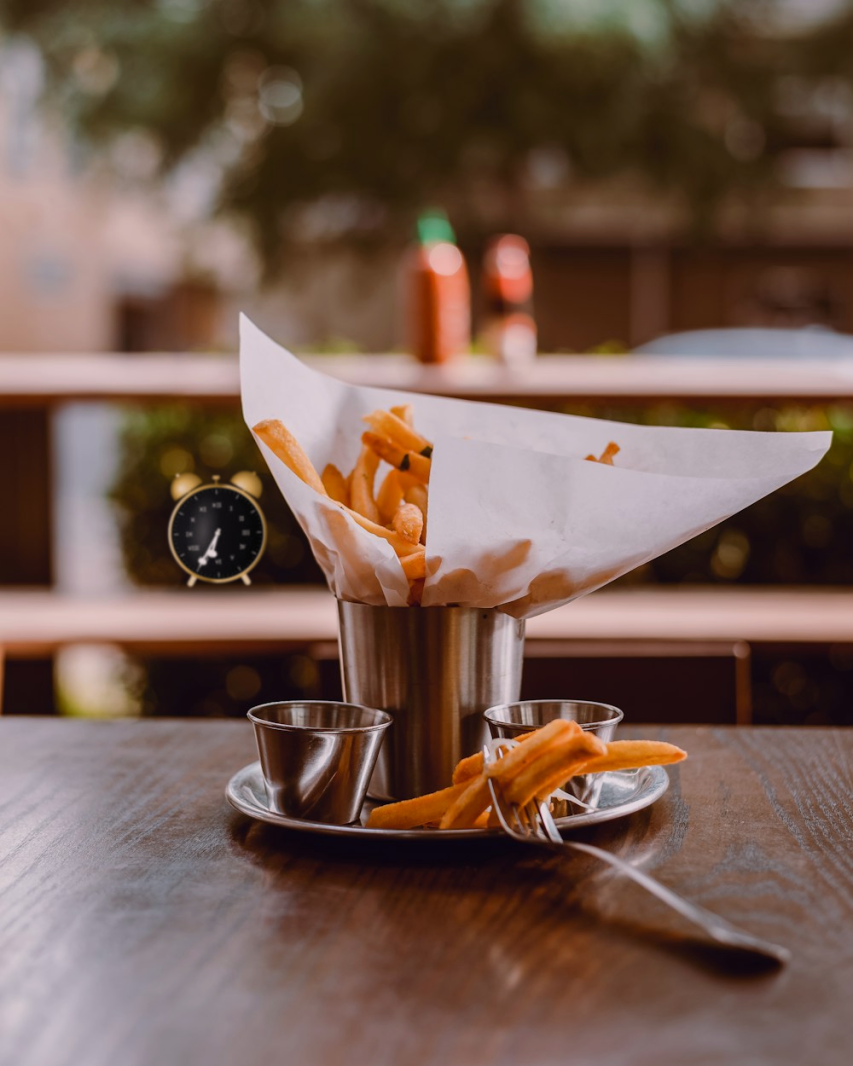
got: 6h35
